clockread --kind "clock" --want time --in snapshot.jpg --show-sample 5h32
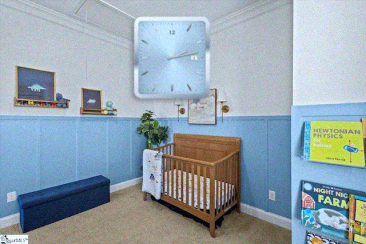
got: 2h13
